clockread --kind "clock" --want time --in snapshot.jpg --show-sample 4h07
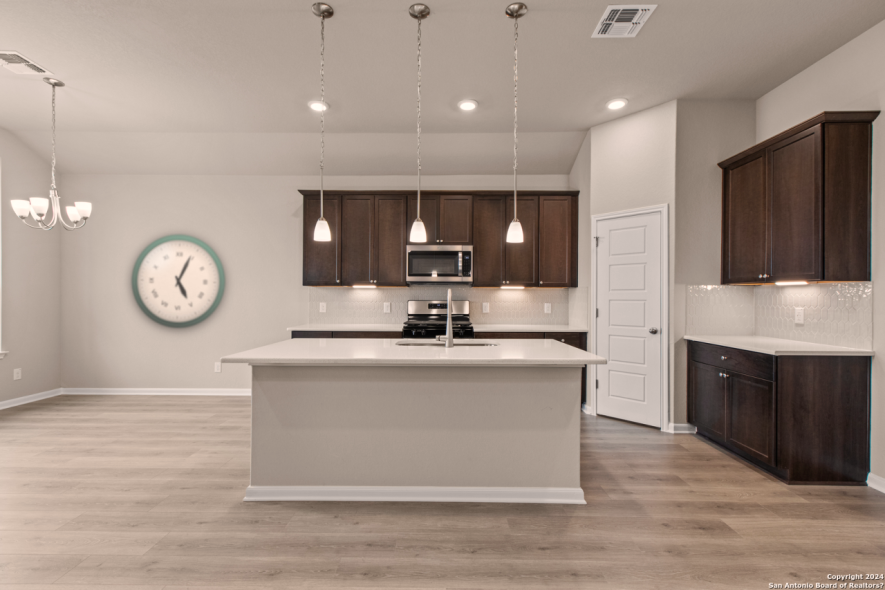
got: 5h04
